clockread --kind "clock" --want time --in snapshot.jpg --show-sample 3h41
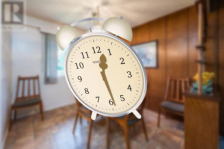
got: 12h29
